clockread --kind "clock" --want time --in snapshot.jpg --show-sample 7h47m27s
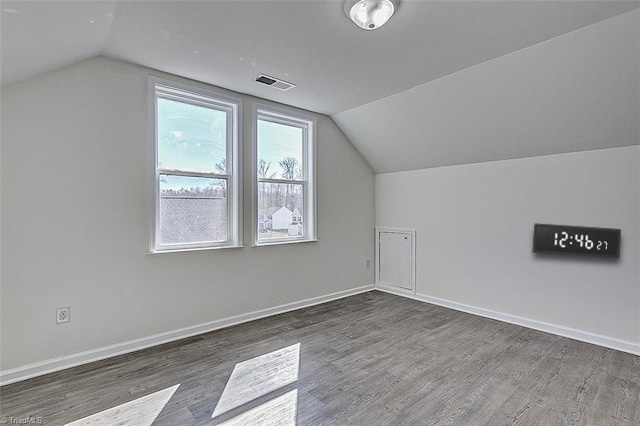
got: 12h46m27s
